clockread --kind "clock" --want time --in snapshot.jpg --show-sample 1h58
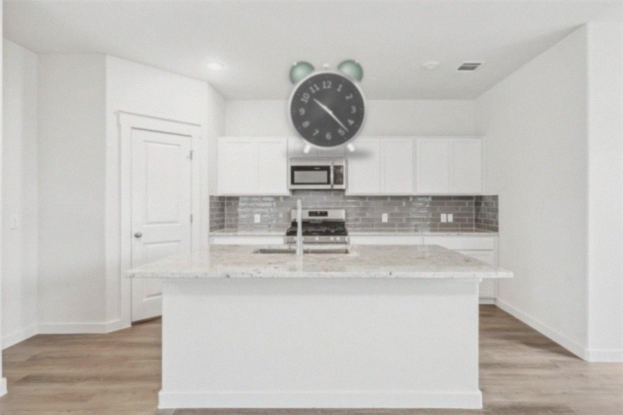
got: 10h23
